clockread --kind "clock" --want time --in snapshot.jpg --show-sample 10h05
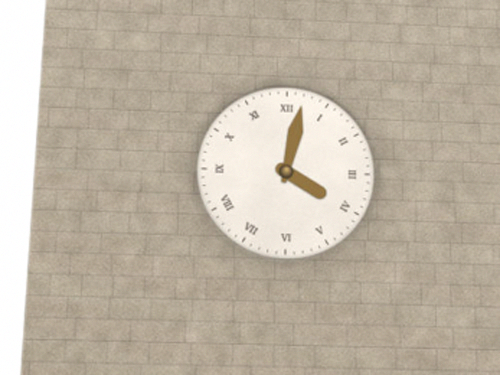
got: 4h02
